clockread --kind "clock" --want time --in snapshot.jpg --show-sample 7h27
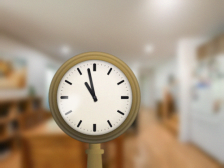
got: 10h58
